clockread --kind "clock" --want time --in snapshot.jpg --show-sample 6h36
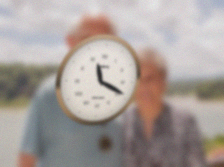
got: 11h19
